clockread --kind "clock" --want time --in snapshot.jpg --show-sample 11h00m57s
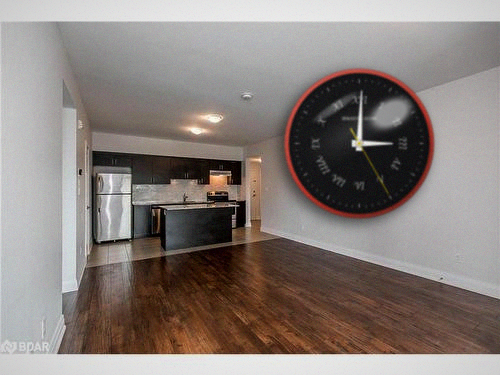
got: 3h00m25s
